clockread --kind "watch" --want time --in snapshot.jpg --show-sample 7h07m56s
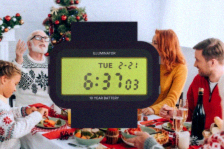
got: 6h37m03s
